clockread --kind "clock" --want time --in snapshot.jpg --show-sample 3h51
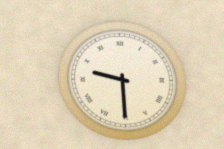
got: 9h30
